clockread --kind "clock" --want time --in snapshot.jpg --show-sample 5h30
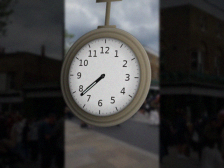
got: 7h38
